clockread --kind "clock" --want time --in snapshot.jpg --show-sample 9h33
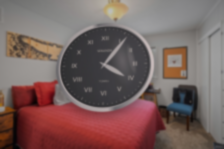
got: 4h06
